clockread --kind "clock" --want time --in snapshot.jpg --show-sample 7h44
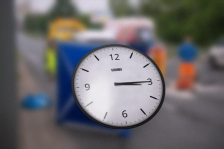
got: 3h15
